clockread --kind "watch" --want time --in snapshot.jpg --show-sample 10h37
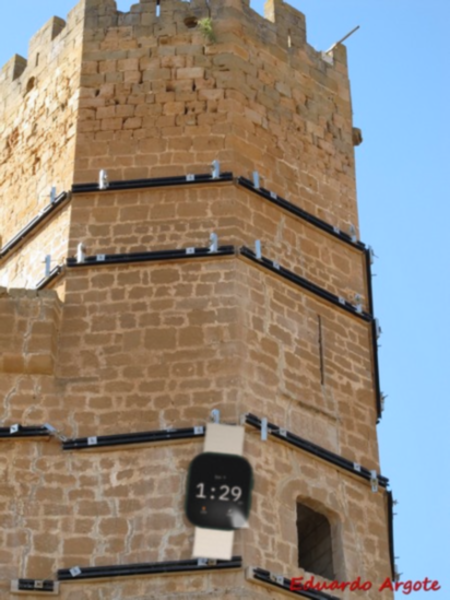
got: 1h29
